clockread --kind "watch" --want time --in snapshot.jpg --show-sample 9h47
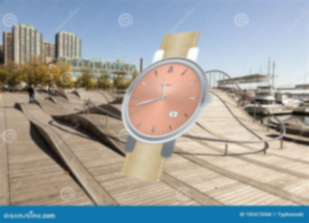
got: 11h42
